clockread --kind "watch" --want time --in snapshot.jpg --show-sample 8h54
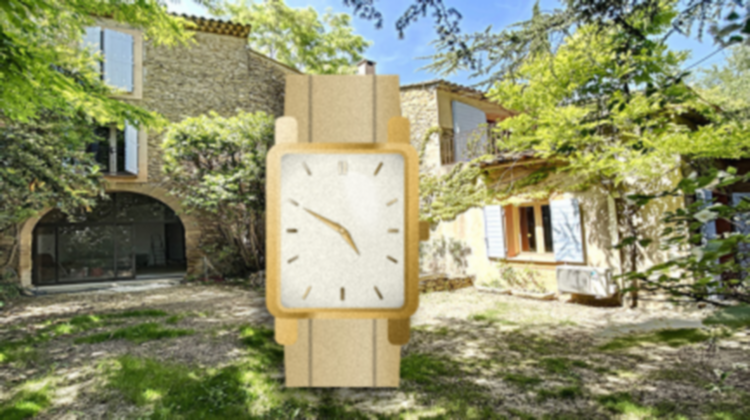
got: 4h50
